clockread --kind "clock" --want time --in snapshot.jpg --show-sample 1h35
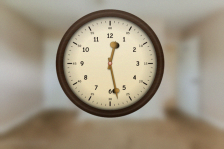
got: 12h28
